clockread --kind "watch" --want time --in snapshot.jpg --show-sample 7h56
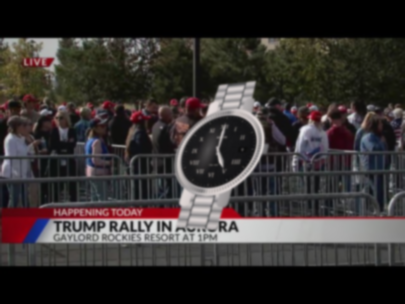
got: 5h00
